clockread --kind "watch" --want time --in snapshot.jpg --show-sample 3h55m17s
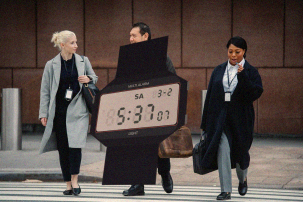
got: 5h37m07s
